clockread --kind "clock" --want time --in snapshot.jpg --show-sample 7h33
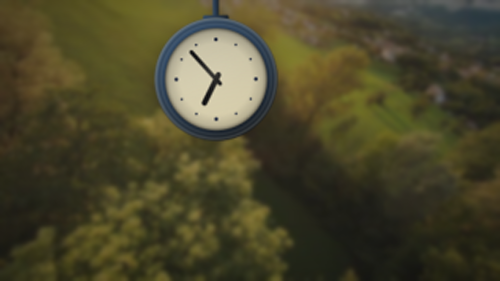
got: 6h53
